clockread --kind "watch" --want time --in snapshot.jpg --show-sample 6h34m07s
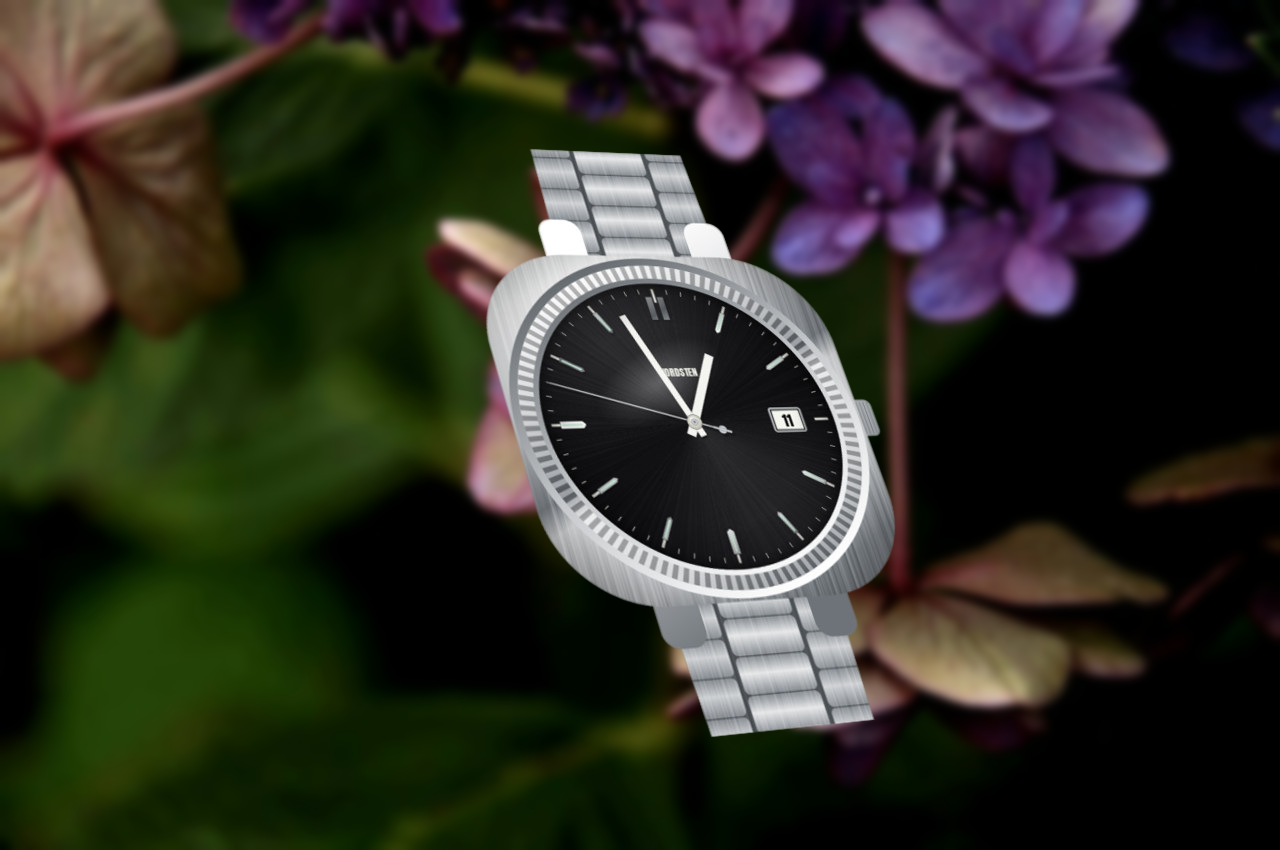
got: 12h56m48s
